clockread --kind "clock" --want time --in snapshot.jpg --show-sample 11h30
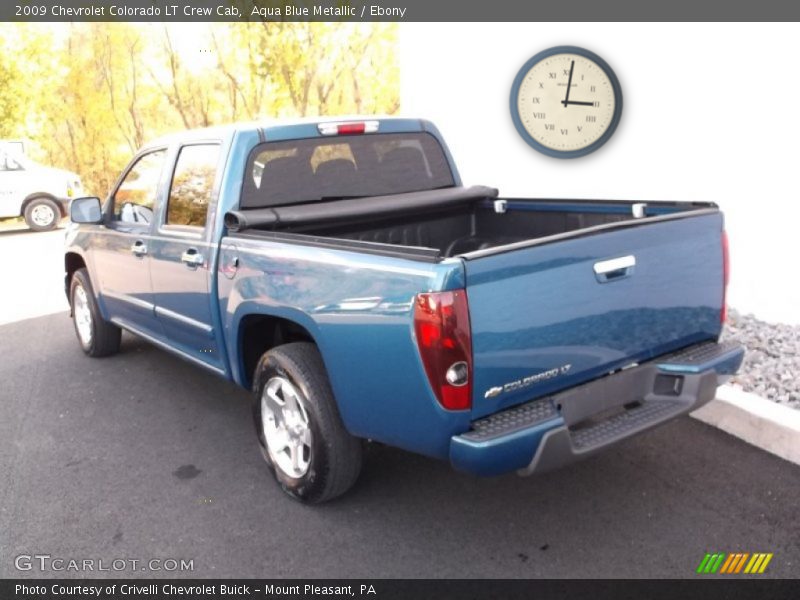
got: 3h01
